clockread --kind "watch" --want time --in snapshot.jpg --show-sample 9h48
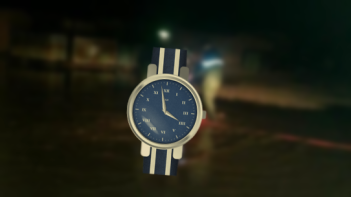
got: 3h58
